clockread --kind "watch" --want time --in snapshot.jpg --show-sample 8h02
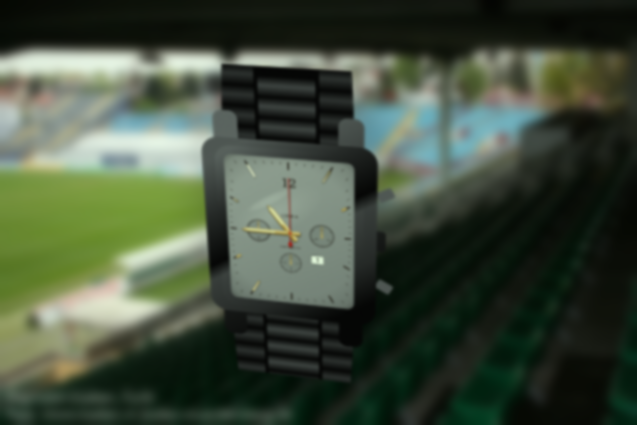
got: 10h45
